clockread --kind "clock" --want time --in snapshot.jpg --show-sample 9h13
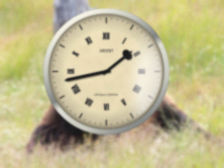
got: 1h43
